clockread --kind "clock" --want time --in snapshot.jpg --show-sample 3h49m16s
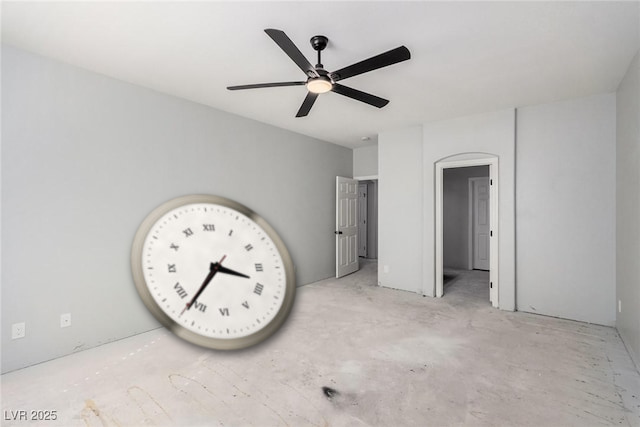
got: 3h36m37s
